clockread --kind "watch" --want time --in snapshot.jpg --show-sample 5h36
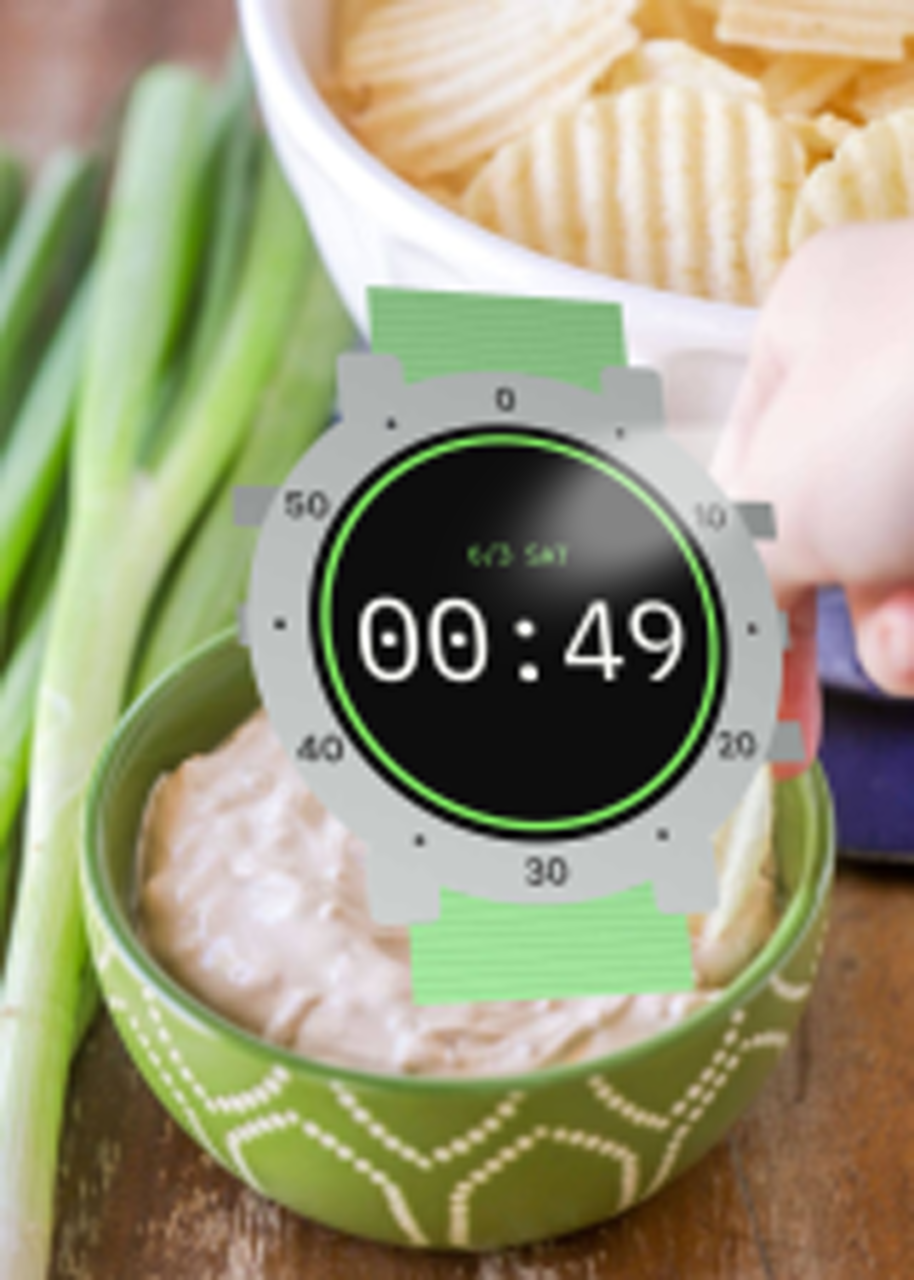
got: 0h49
